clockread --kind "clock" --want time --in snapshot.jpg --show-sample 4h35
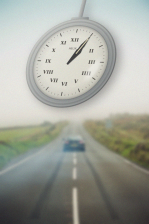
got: 1h05
